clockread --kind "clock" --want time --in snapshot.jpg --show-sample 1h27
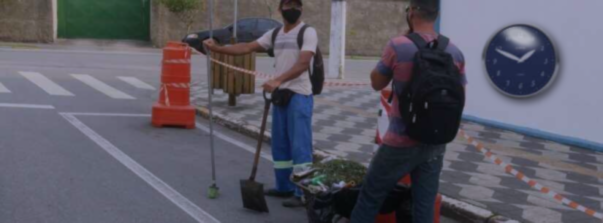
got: 1h49
